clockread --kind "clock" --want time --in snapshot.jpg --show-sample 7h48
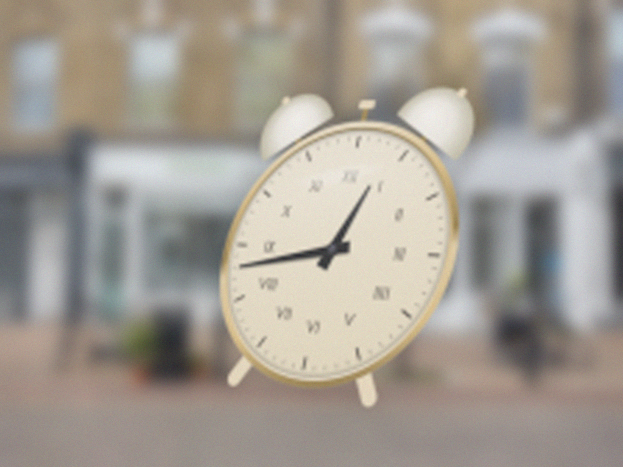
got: 12h43
